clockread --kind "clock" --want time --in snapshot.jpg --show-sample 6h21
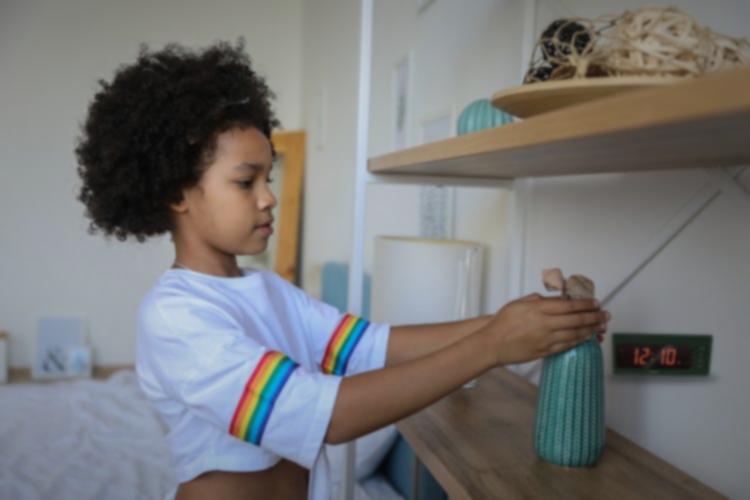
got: 12h10
